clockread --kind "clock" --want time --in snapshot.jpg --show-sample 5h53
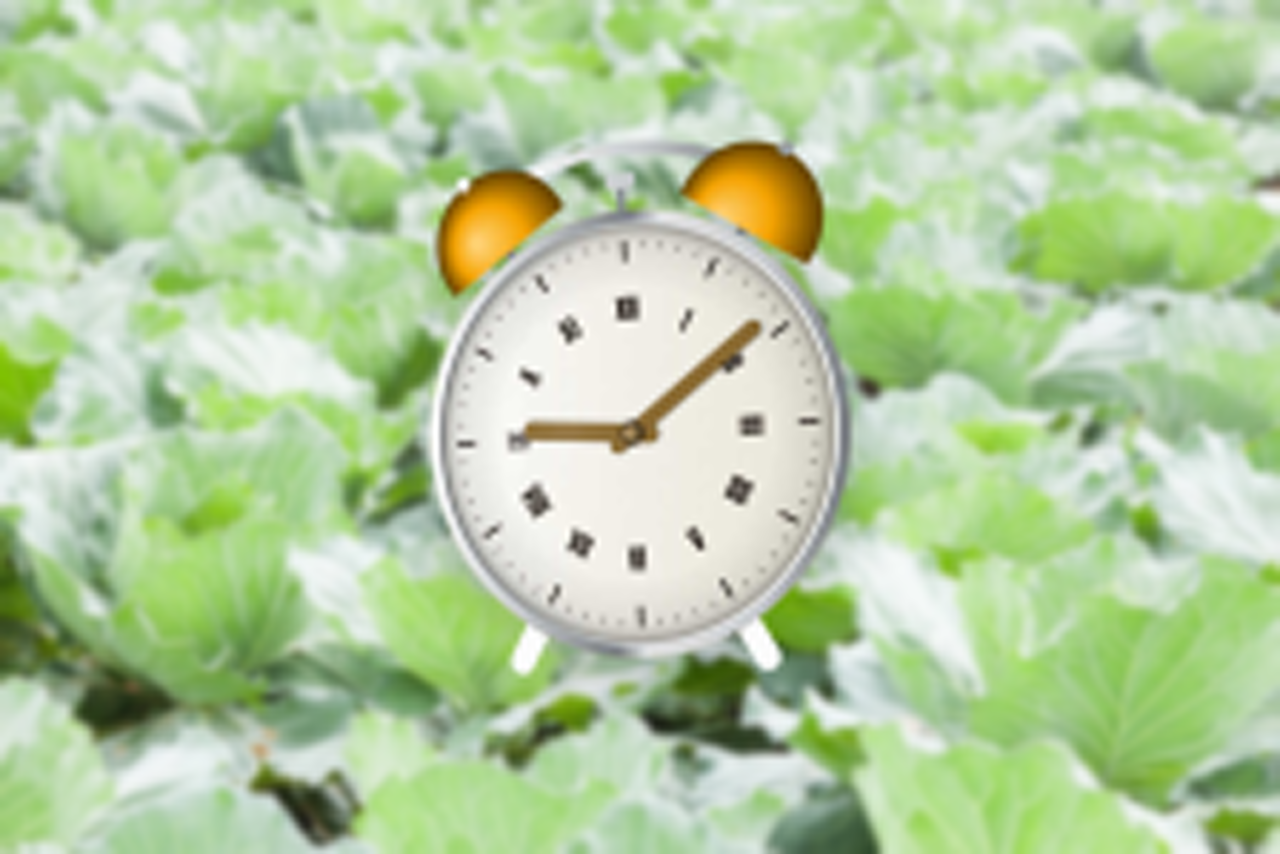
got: 9h09
